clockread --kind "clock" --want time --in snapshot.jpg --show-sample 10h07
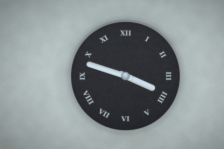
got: 3h48
